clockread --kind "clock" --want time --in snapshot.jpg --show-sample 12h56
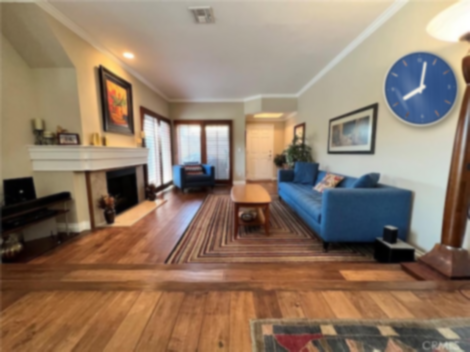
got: 8h02
